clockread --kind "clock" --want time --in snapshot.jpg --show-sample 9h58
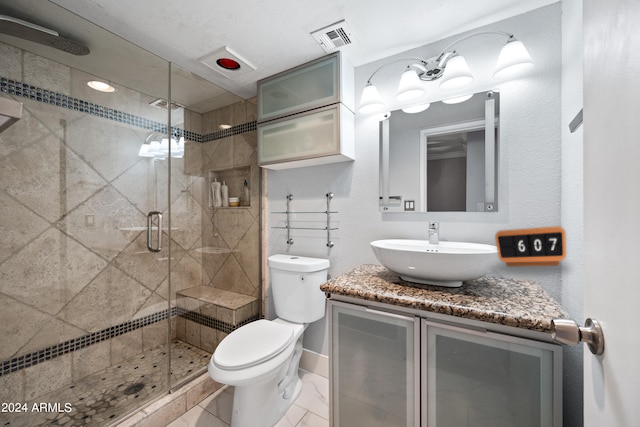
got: 6h07
